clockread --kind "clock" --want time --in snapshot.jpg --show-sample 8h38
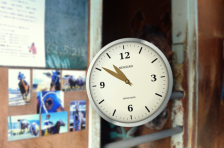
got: 10h51
